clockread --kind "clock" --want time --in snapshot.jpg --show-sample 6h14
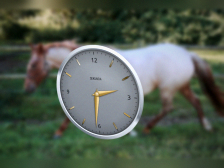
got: 2h31
